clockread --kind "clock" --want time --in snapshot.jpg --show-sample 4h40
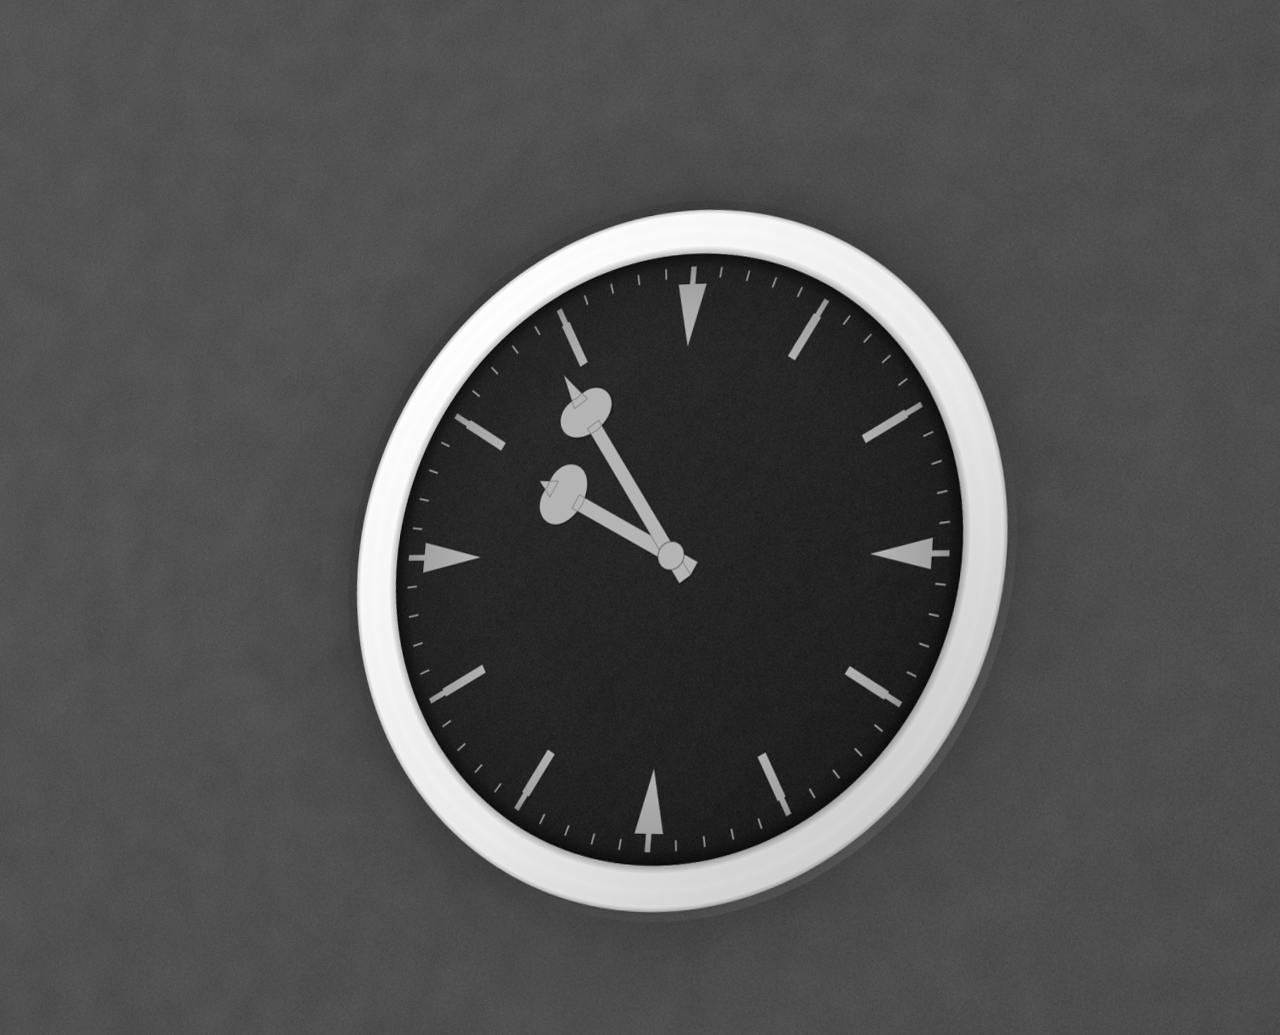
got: 9h54
